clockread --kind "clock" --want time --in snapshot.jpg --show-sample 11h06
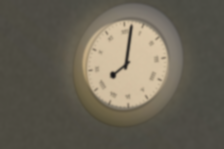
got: 8h02
